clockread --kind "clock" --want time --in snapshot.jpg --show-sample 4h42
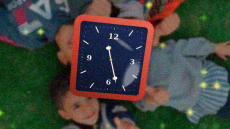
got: 11h27
